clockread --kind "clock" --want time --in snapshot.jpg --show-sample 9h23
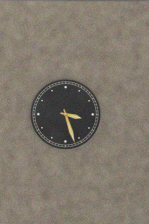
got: 3h27
